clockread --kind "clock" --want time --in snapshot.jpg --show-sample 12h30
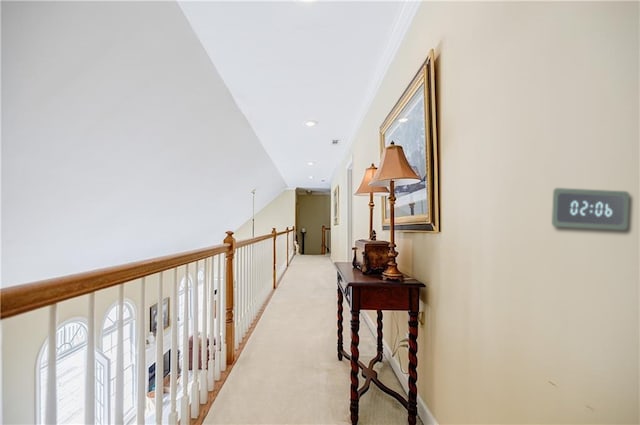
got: 2h06
